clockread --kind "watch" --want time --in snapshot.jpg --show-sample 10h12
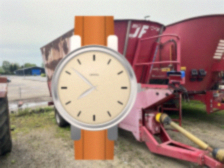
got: 7h52
